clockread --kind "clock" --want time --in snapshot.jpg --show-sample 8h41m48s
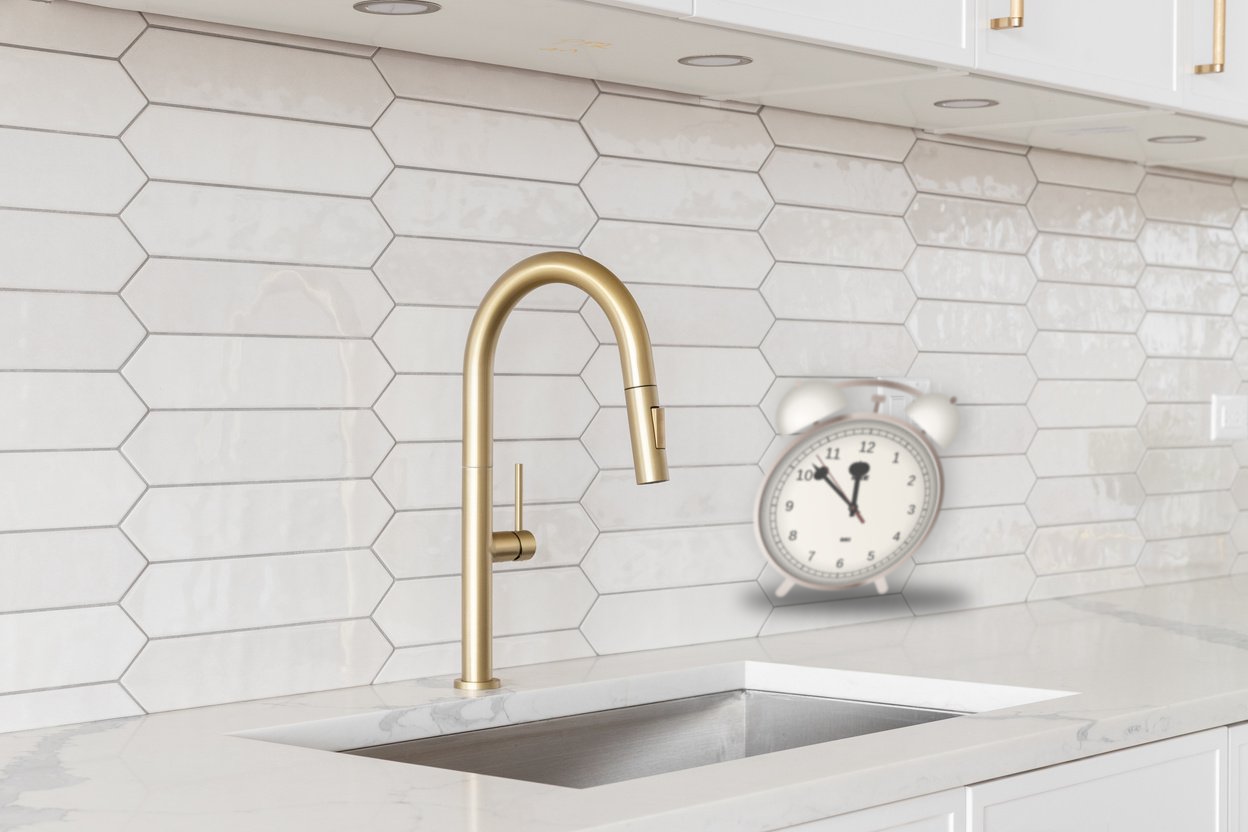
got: 11h51m53s
